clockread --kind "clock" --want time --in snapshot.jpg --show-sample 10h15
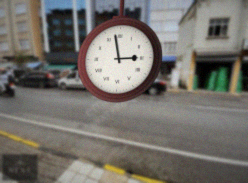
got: 2h58
